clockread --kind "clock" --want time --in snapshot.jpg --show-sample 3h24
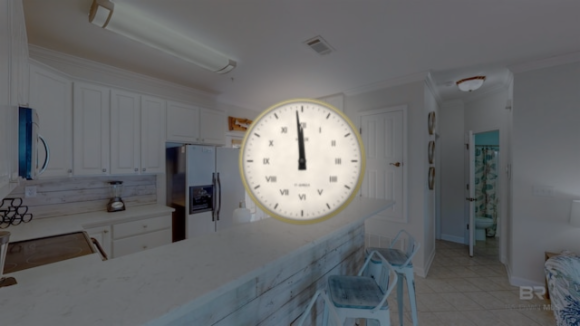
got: 11h59
